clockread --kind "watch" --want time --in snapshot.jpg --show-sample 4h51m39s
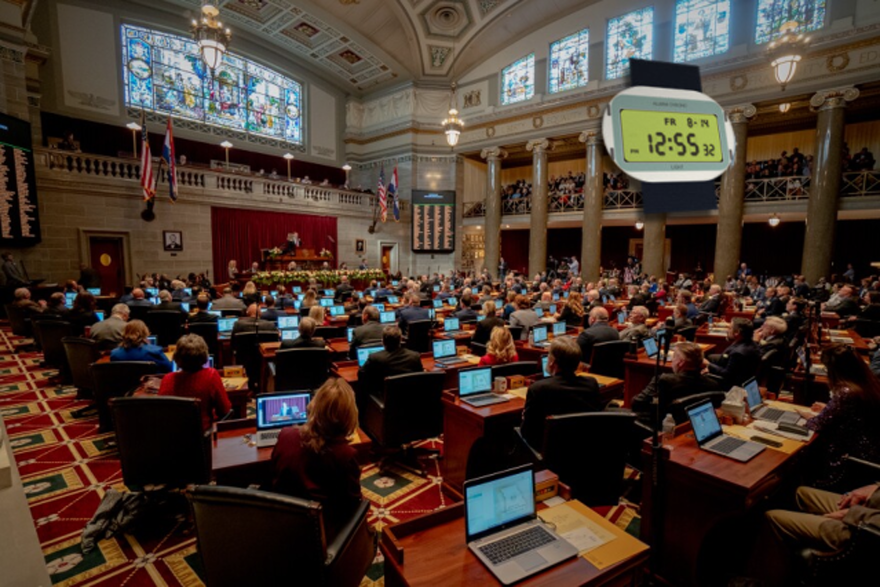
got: 12h55m32s
